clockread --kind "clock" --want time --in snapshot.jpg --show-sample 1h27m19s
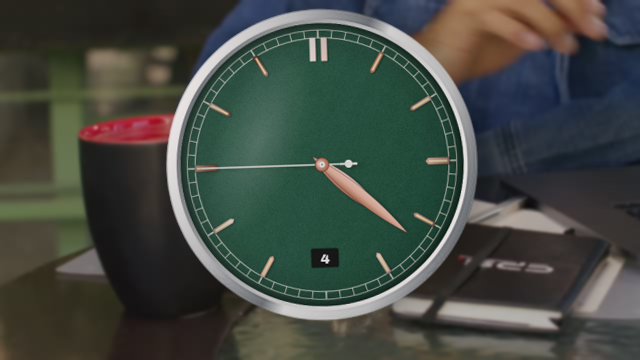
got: 4h21m45s
